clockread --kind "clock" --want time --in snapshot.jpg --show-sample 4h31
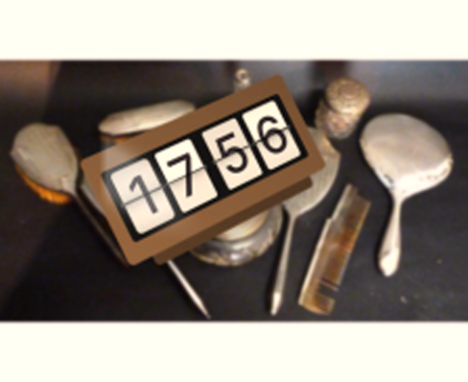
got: 17h56
